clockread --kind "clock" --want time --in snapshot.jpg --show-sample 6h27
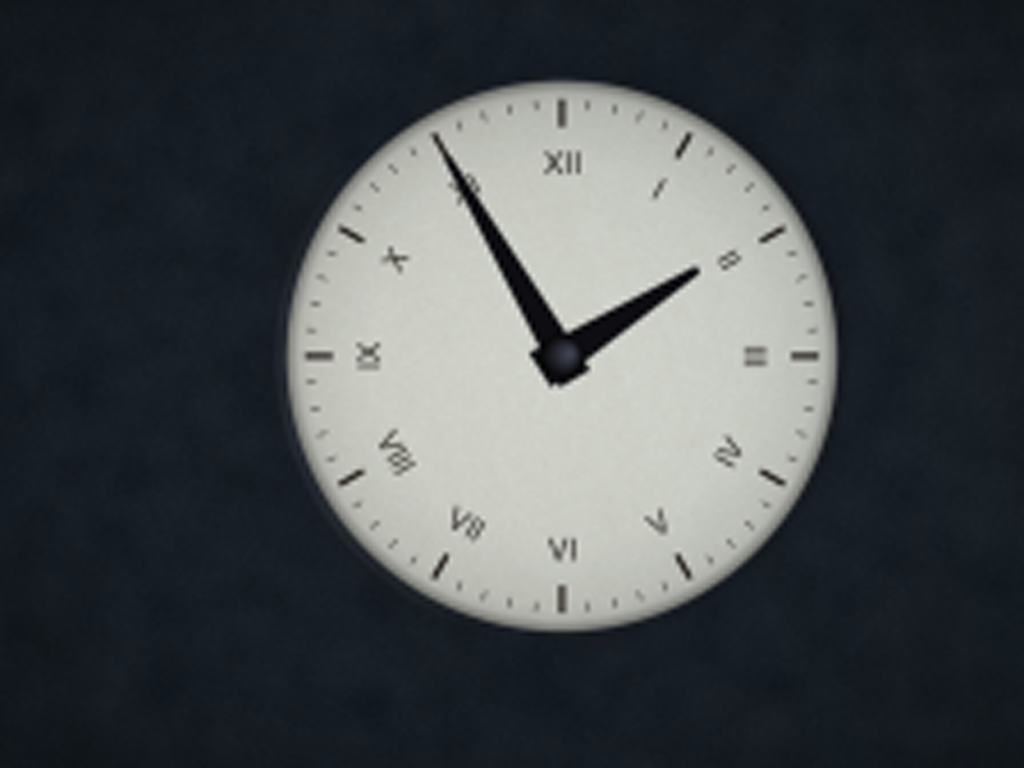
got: 1h55
